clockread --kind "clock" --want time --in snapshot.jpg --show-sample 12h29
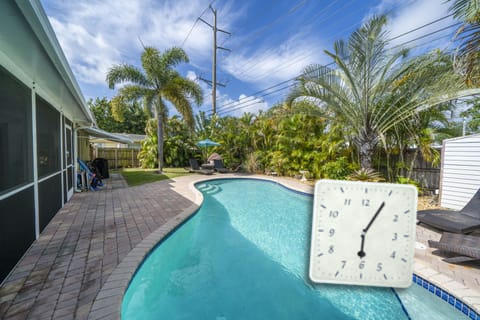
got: 6h05
